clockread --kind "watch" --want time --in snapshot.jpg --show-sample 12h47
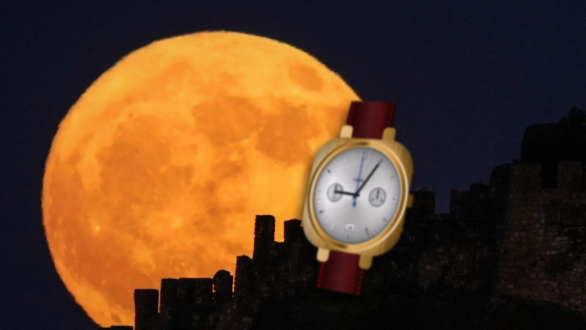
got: 9h05
